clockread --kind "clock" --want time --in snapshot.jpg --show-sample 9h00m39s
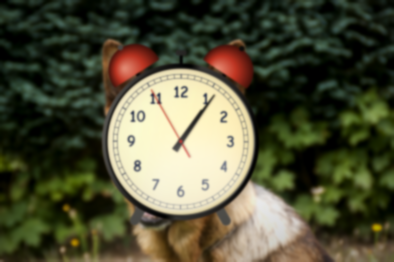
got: 1h05m55s
